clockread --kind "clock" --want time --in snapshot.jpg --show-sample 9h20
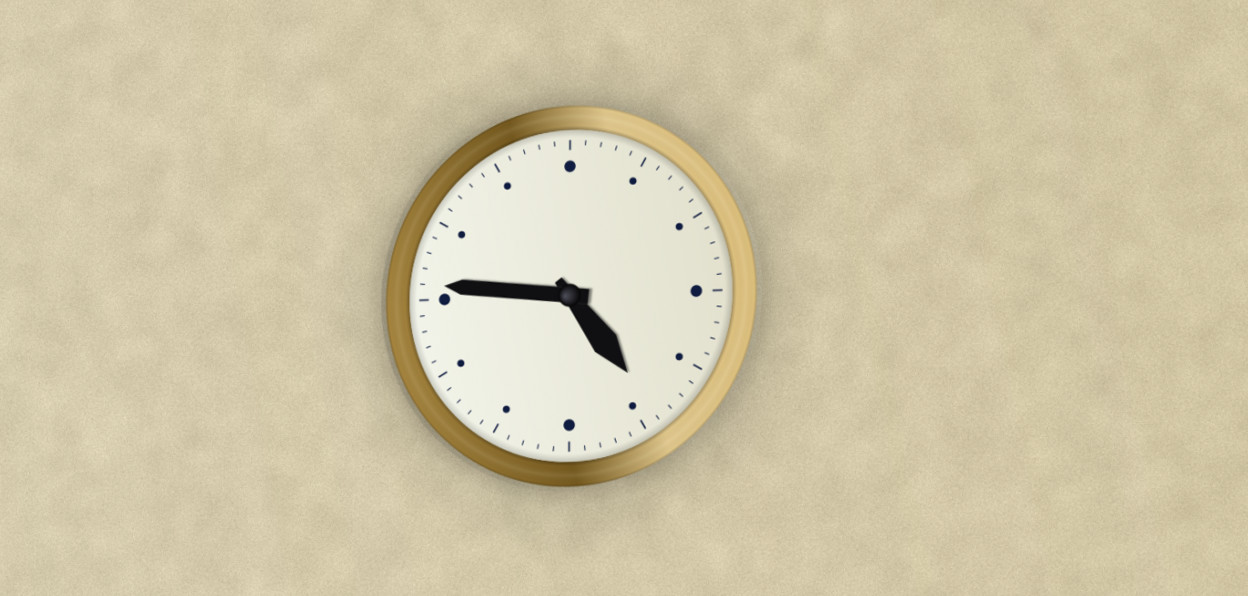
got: 4h46
